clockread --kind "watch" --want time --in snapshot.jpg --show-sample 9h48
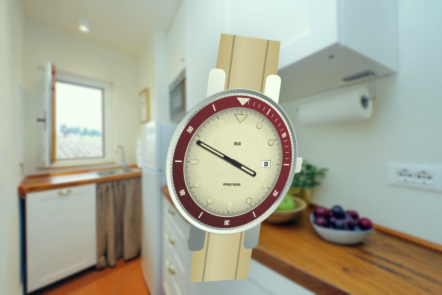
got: 3h49
